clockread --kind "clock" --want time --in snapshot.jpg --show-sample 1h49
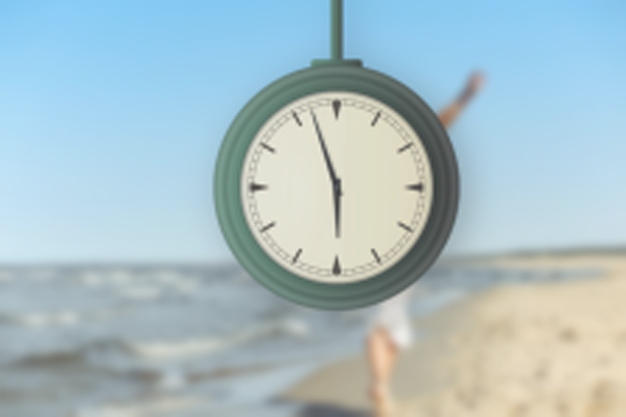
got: 5h57
